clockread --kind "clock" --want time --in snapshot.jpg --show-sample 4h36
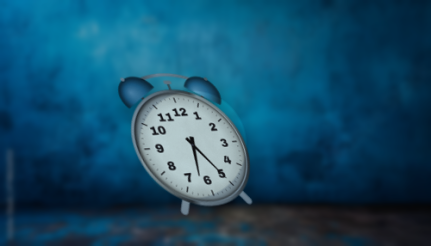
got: 6h25
